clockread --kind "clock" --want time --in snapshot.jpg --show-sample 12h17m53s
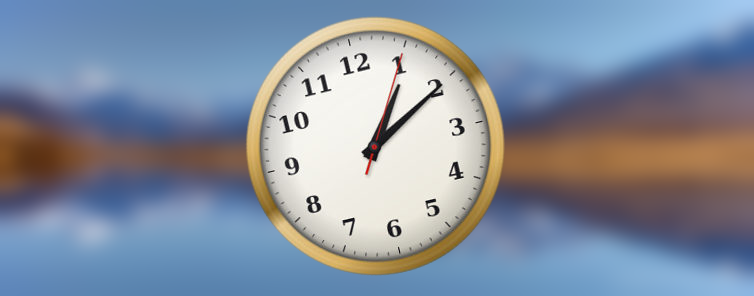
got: 1h10m05s
